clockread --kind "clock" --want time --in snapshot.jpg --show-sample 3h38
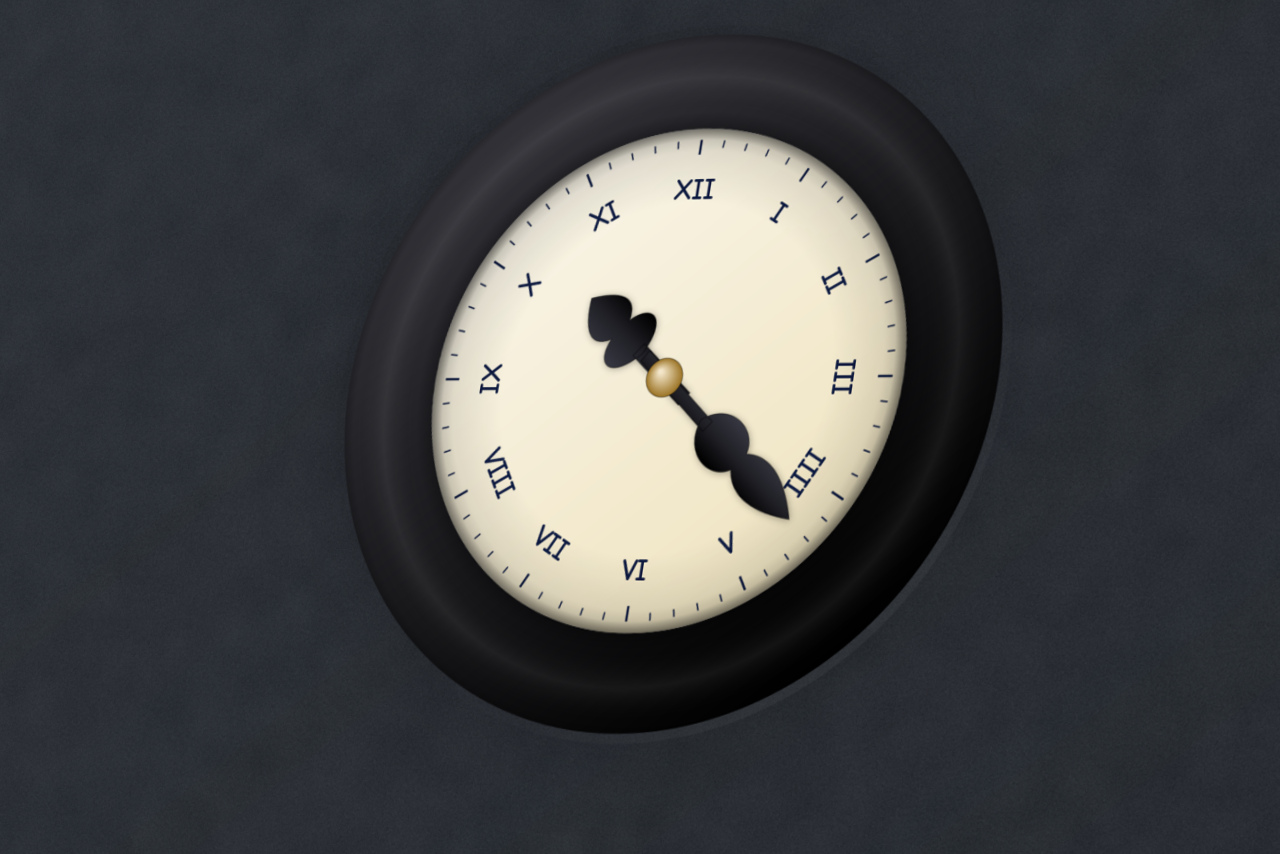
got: 10h22
